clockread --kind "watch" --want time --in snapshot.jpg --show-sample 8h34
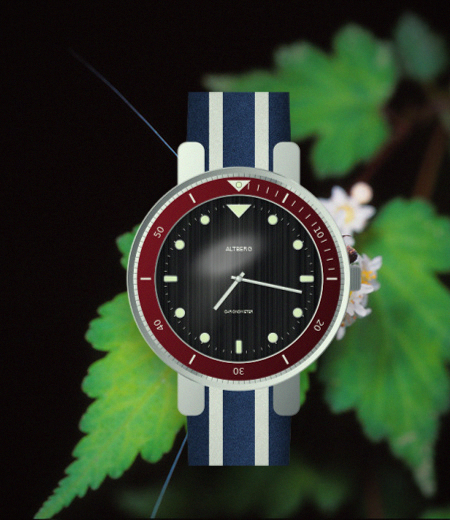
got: 7h17
